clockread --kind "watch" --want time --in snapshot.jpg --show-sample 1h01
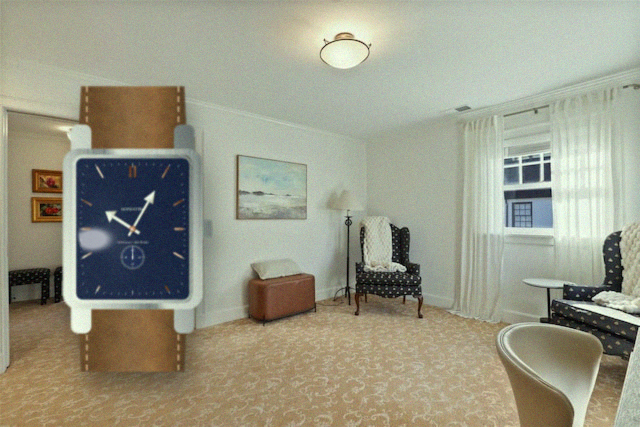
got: 10h05
